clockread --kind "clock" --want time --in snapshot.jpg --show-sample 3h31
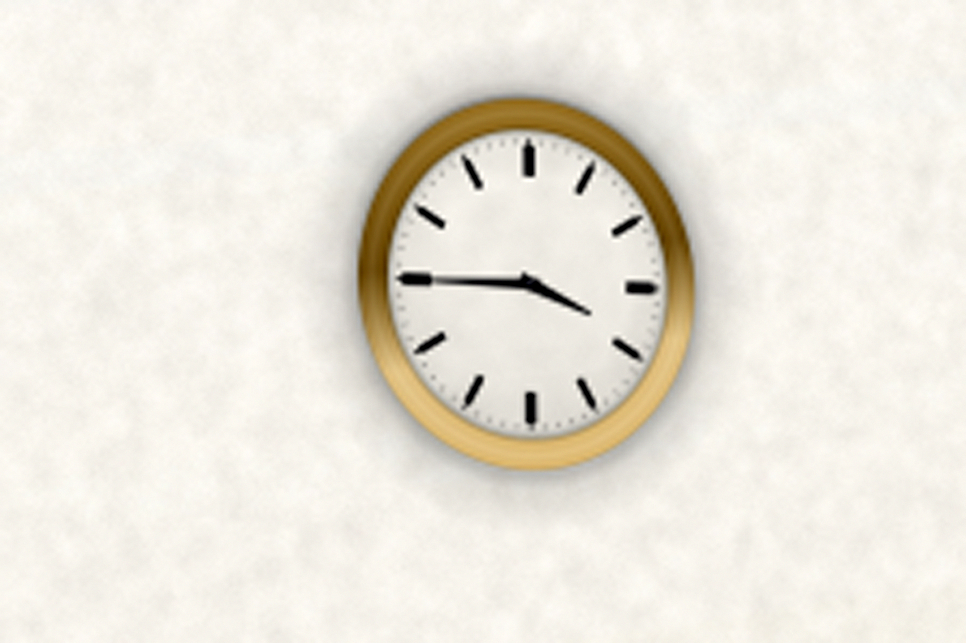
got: 3h45
